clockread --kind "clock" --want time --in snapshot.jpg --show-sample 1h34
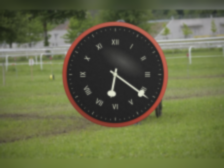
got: 6h21
